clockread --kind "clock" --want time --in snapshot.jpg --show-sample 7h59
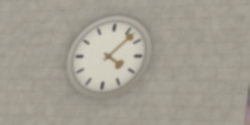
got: 4h07
